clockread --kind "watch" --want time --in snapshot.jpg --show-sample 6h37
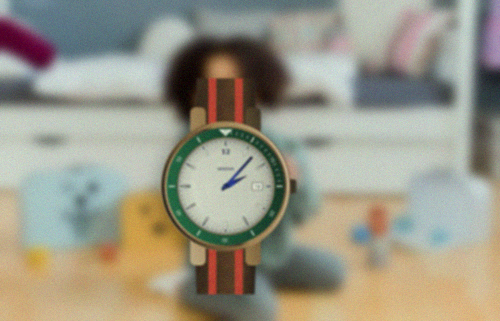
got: 2h07
